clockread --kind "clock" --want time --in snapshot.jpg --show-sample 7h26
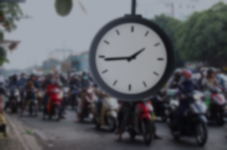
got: 1h44
